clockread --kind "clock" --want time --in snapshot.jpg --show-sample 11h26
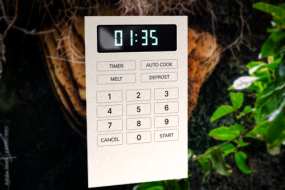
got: 1h35
